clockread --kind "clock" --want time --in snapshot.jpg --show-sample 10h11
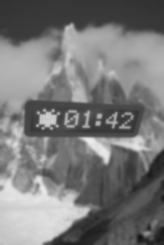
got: 1h42
